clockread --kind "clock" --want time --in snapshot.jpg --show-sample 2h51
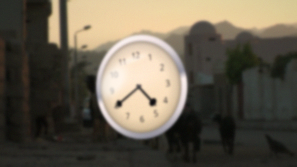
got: 4h40
